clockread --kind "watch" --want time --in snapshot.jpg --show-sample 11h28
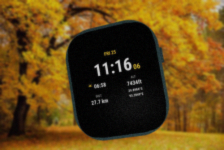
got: 11h16
